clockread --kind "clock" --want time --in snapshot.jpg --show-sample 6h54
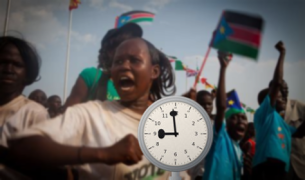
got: 8h59
